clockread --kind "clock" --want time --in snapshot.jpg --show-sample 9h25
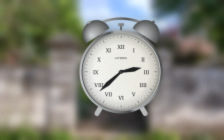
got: 2h38
